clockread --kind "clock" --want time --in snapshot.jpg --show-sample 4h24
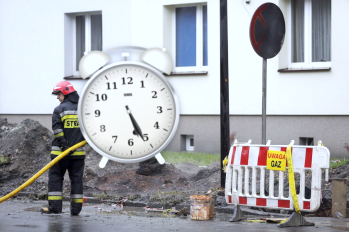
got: 5h26
